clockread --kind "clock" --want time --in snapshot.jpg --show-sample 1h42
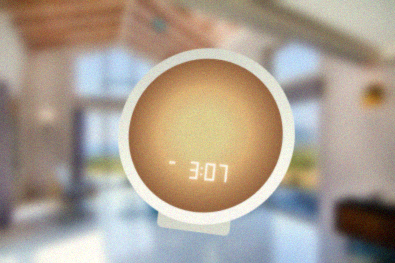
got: 3h07
